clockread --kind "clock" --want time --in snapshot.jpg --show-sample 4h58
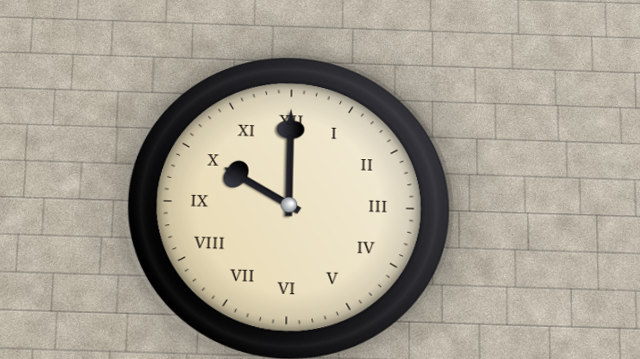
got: 10h00
